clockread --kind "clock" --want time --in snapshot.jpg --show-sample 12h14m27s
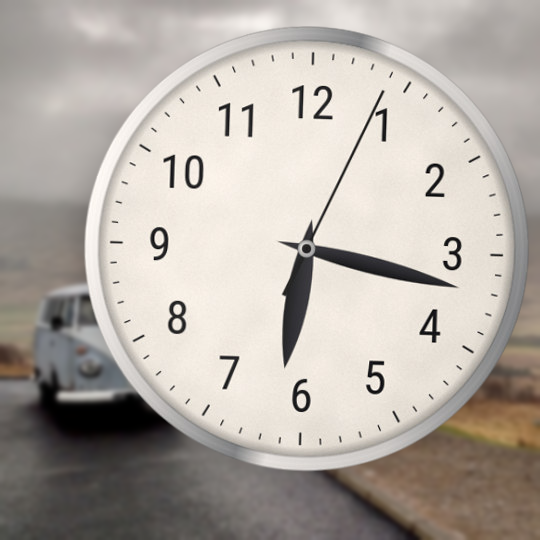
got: 6h17m04s
